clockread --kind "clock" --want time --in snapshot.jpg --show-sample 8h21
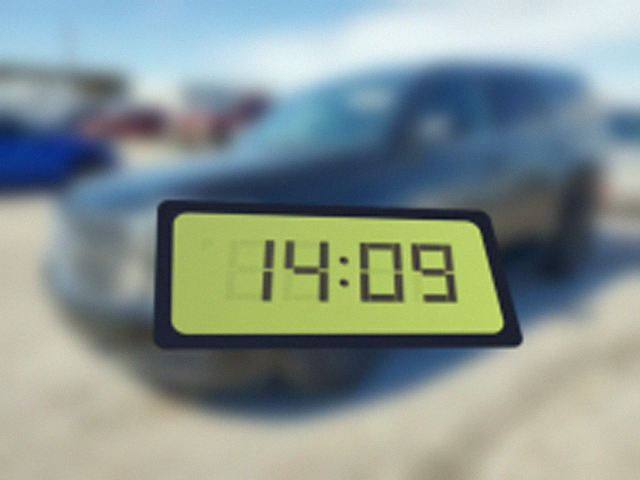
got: 14h09
